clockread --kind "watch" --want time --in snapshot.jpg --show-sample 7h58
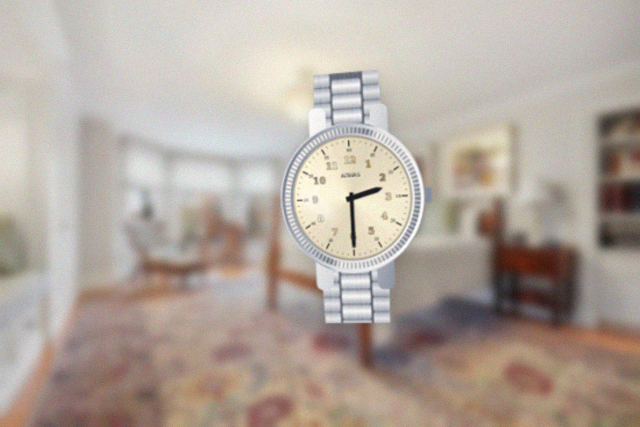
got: 2h30
